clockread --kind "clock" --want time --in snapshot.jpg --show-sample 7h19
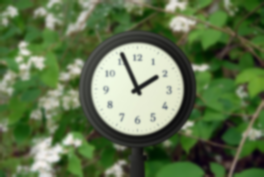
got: 1h56
